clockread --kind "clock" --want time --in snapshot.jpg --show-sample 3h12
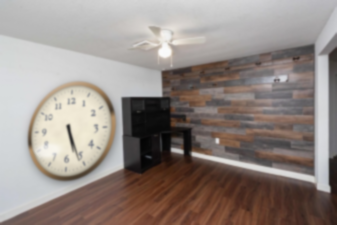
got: 5h26
